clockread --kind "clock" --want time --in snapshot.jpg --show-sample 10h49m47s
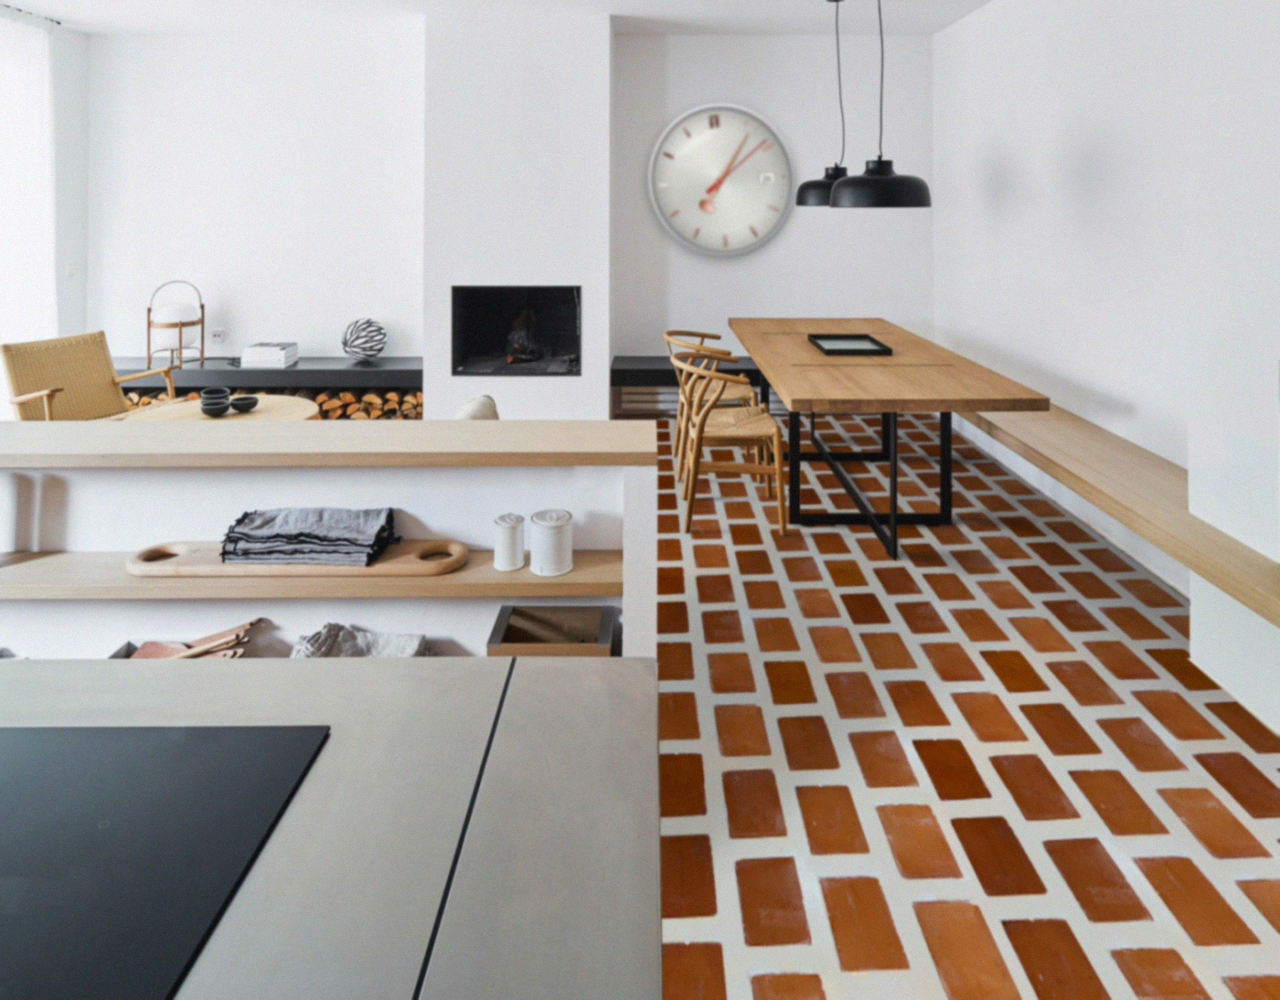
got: 7h06m09s
